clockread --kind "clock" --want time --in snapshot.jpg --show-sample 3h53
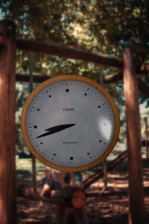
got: 8h42
